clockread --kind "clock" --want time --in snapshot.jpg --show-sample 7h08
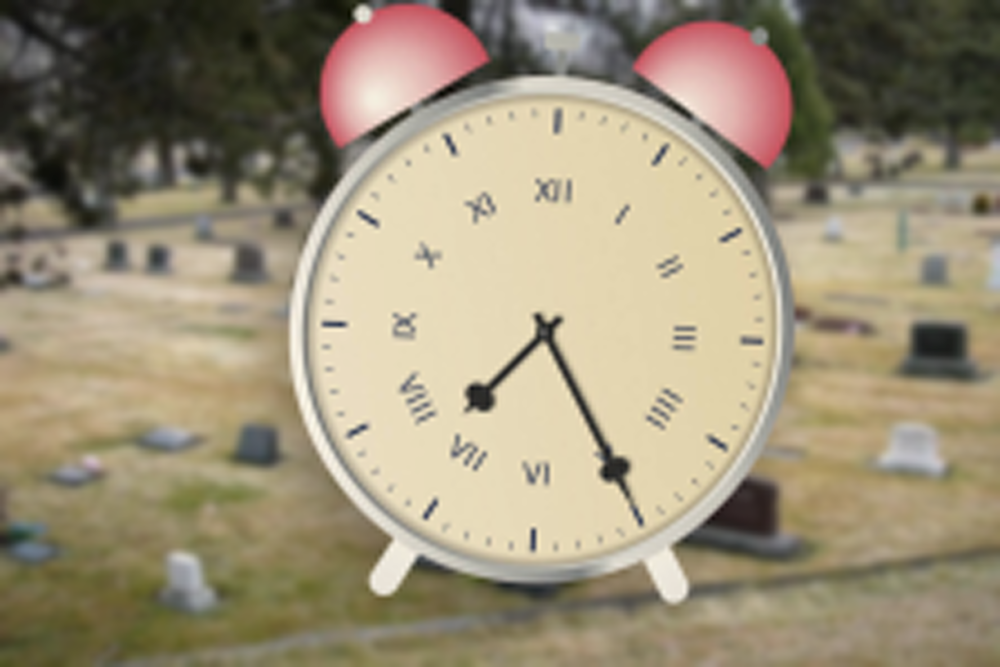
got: 7h25
